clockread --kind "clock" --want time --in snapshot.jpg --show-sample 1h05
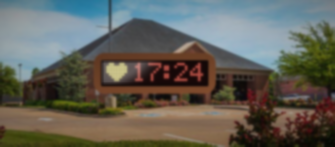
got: 17h24
